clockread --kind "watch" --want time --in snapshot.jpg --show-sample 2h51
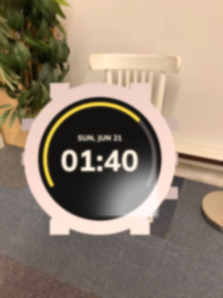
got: 1h40
